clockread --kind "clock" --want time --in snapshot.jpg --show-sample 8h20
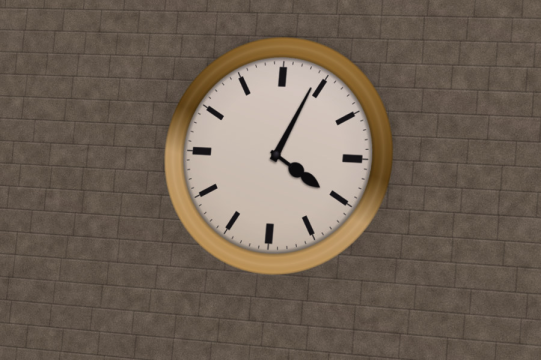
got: 4h04
